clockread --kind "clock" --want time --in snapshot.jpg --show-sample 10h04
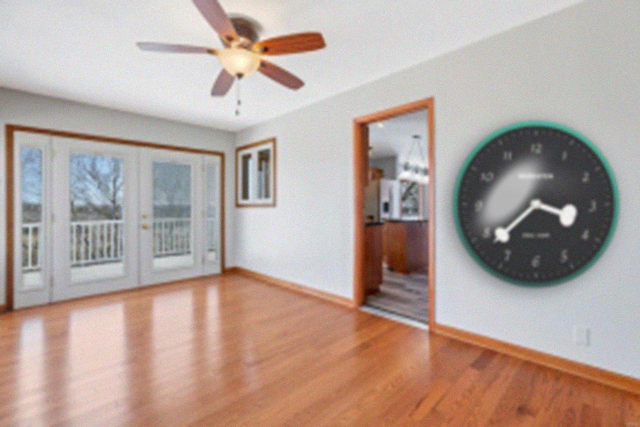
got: 3h38
